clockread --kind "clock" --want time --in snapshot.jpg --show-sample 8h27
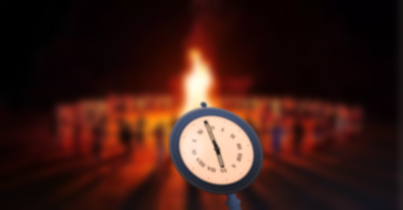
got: 5h59
